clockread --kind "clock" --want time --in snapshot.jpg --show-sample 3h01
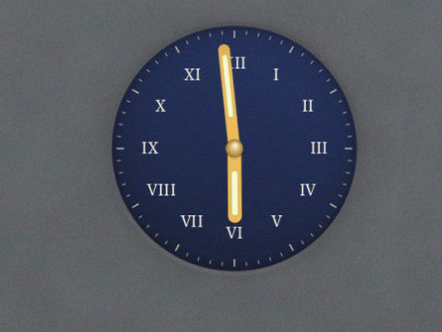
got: 5h59
